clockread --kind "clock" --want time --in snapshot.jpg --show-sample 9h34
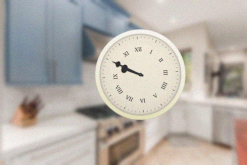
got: 9h50
